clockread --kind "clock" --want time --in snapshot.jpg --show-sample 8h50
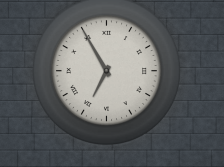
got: 6h55
